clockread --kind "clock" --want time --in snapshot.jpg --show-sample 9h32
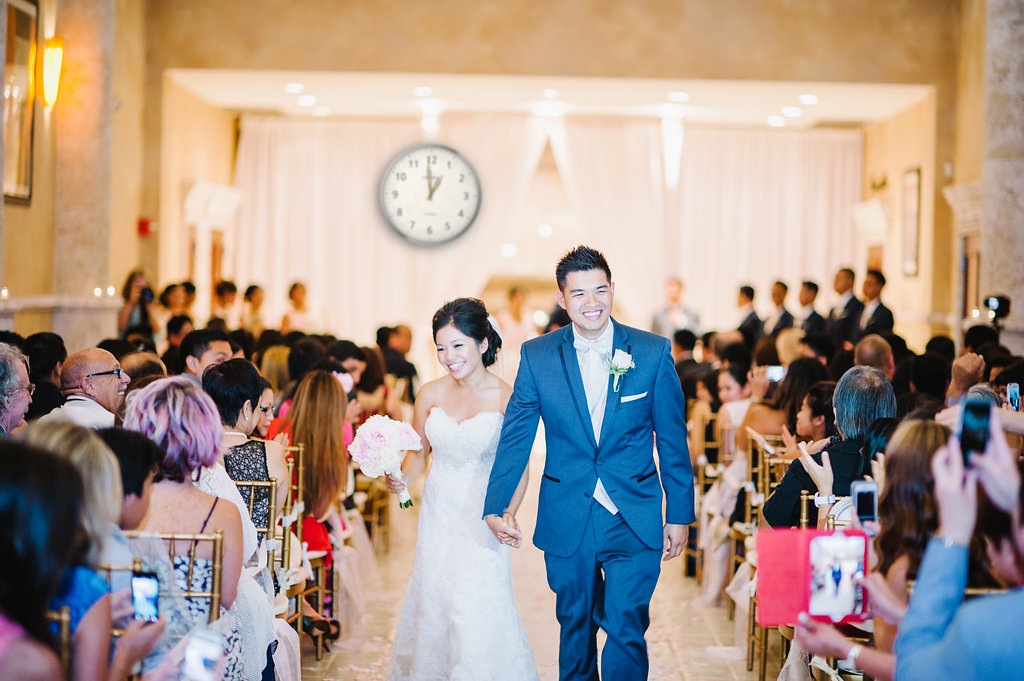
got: 12h59
